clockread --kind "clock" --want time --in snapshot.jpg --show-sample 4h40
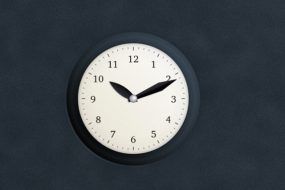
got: 10h11
